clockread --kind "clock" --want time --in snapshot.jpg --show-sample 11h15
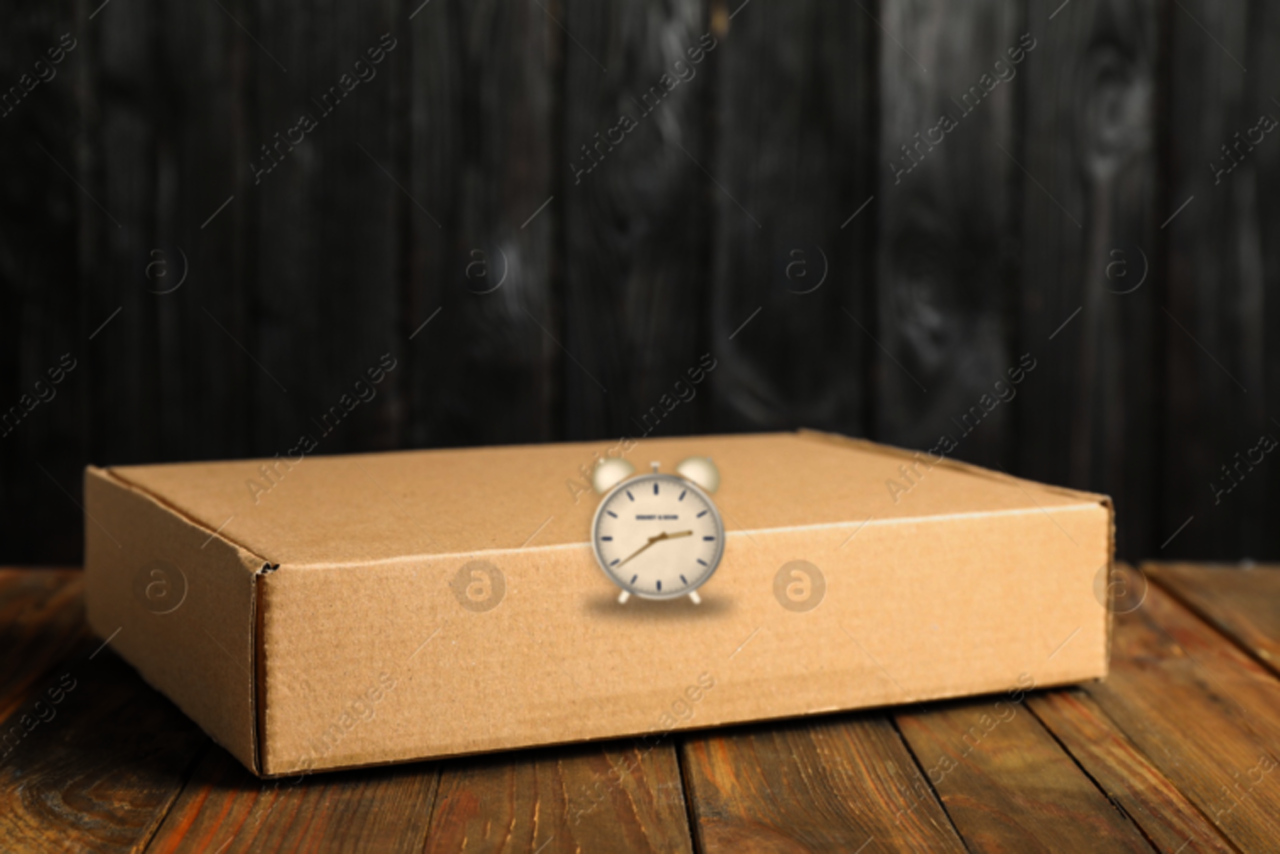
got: 2h39
